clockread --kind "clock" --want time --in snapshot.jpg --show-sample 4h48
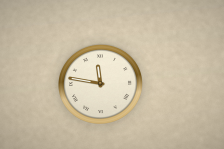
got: 11h47
